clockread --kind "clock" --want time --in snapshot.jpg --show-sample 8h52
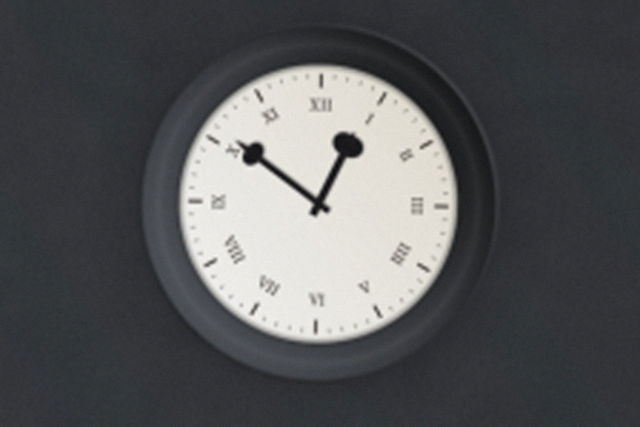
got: 12h51
